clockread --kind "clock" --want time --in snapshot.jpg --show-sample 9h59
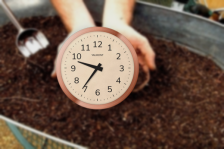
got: 9h36
